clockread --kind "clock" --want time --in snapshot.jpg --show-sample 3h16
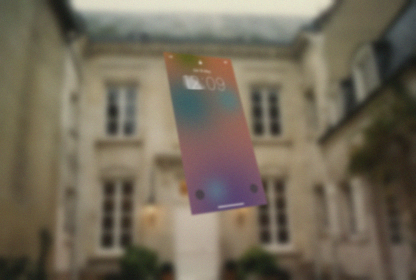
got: 12h09
